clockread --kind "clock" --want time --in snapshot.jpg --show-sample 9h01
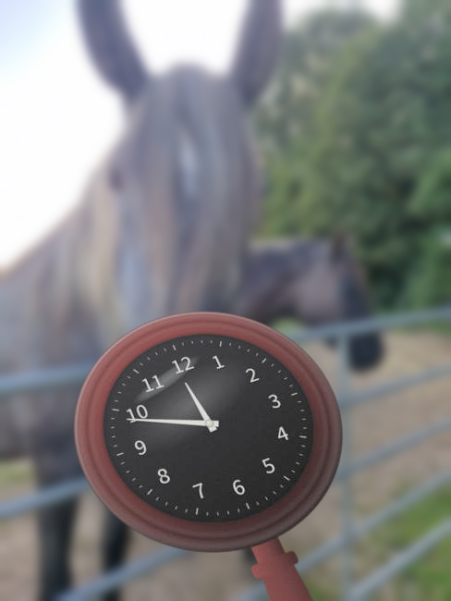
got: 11h49
